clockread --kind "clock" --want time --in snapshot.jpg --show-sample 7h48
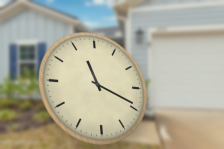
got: 11h19
